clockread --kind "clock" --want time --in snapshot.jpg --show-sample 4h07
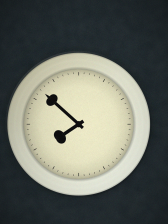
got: 7h52
